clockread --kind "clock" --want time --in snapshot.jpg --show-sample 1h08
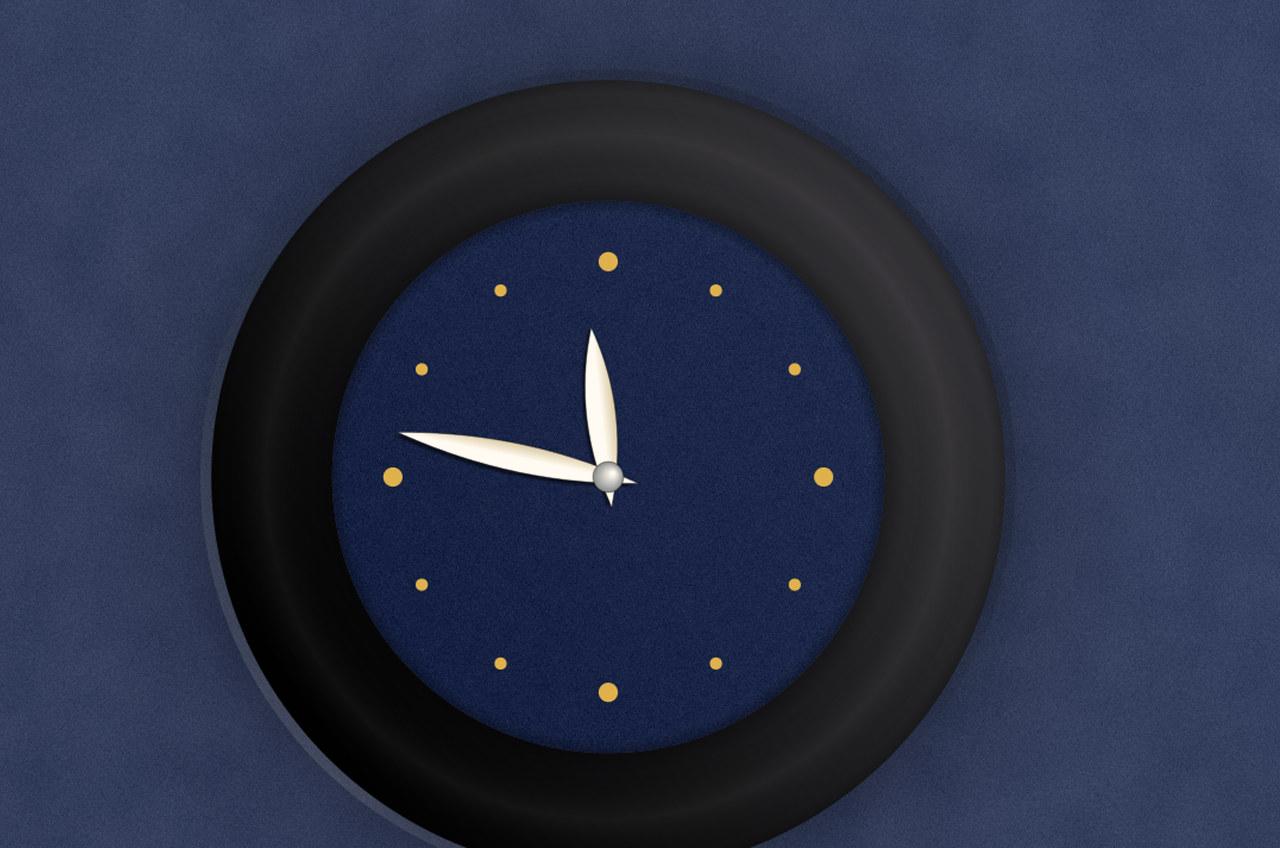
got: 11h47
